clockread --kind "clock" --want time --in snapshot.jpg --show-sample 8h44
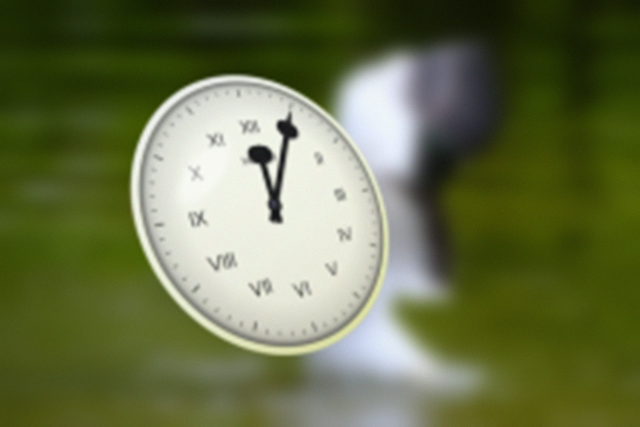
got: 12h05
